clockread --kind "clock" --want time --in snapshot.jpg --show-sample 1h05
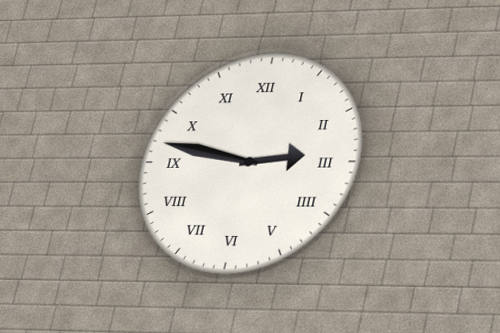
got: 2h47
